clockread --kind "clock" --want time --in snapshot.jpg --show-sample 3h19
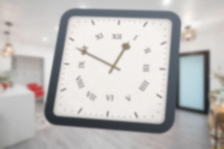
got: 12h49
